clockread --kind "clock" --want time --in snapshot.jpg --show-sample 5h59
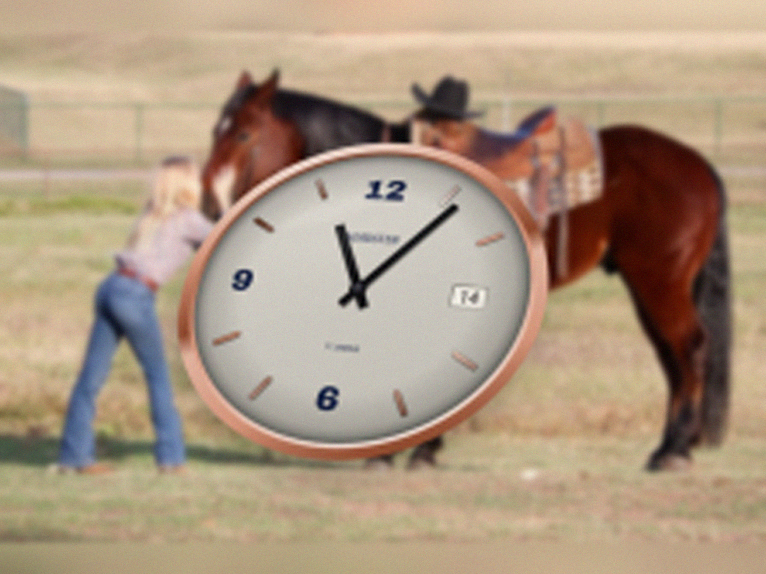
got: 11h06
